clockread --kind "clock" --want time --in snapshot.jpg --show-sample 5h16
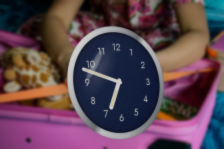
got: 6h48
